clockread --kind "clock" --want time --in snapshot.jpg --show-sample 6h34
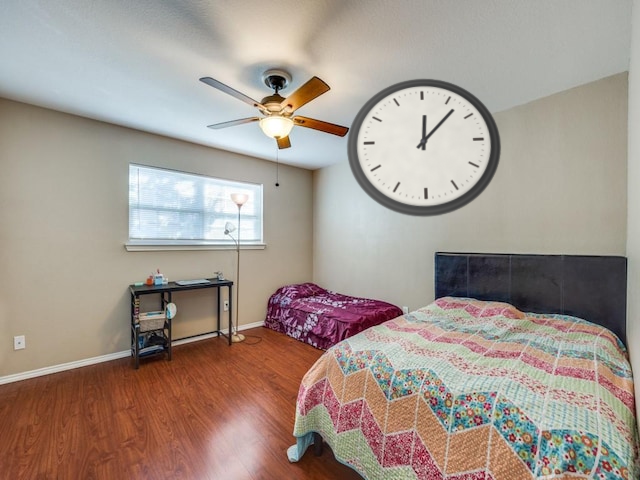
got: 12h07
